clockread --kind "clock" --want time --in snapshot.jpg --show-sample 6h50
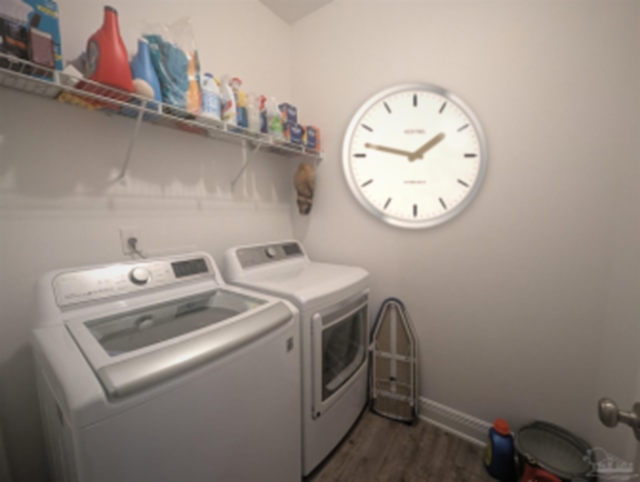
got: 1h47
